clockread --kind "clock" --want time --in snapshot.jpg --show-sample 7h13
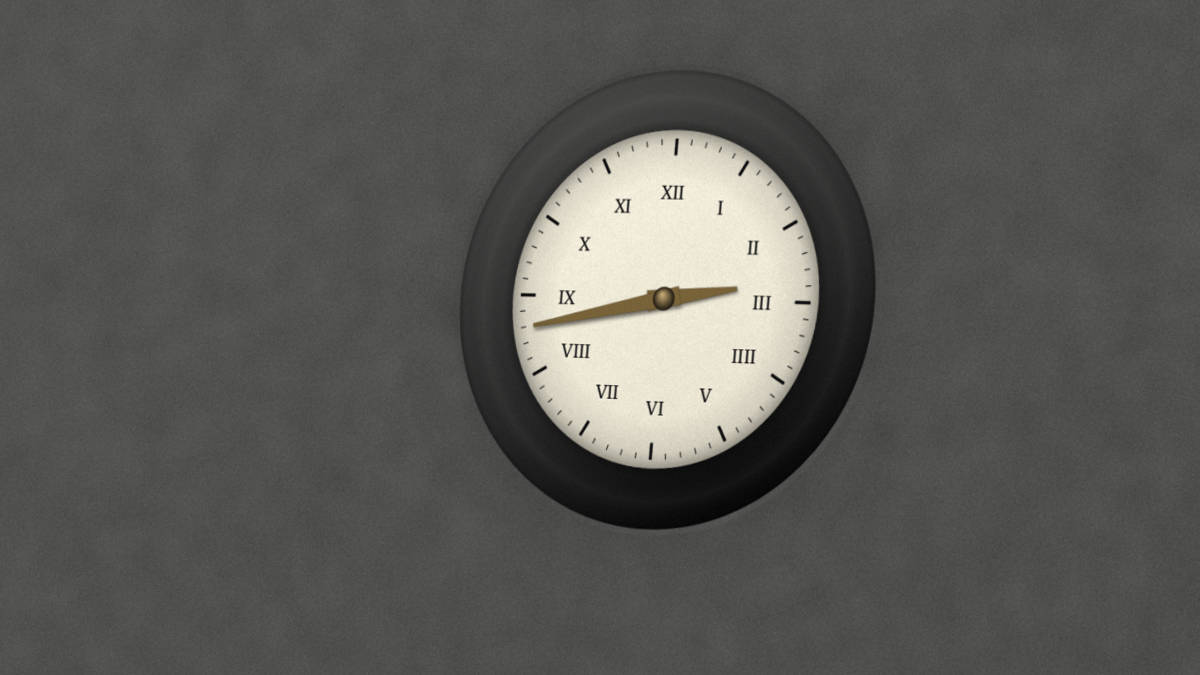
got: 2h43
